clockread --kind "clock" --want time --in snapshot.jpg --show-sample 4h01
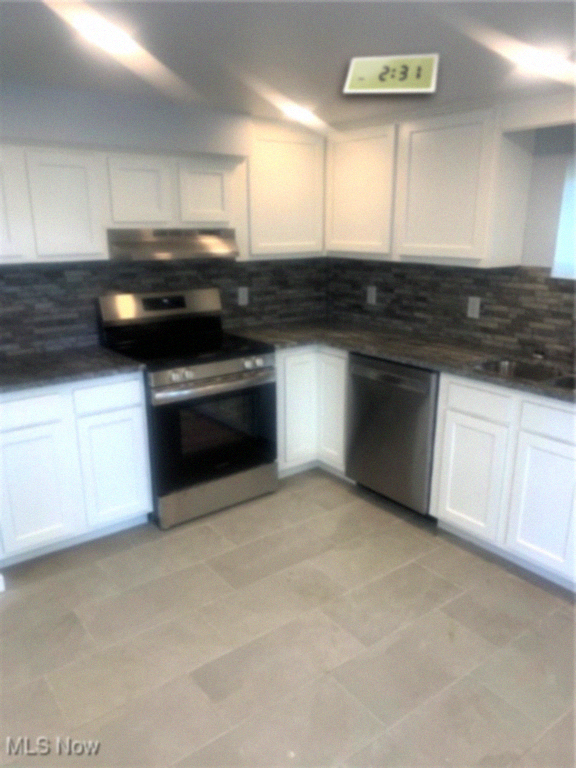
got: 2h31
